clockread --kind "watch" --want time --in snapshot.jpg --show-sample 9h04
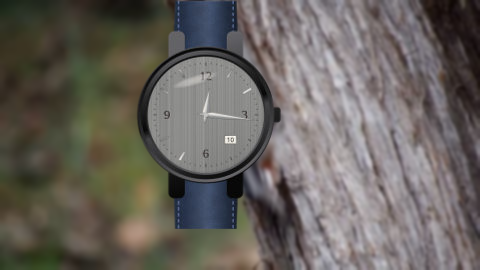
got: 12h16
